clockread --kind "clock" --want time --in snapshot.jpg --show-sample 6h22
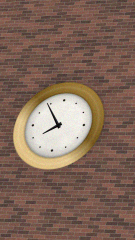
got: 7h54
